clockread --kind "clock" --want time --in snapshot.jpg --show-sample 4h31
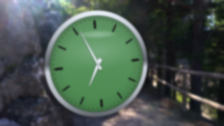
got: 6h56
